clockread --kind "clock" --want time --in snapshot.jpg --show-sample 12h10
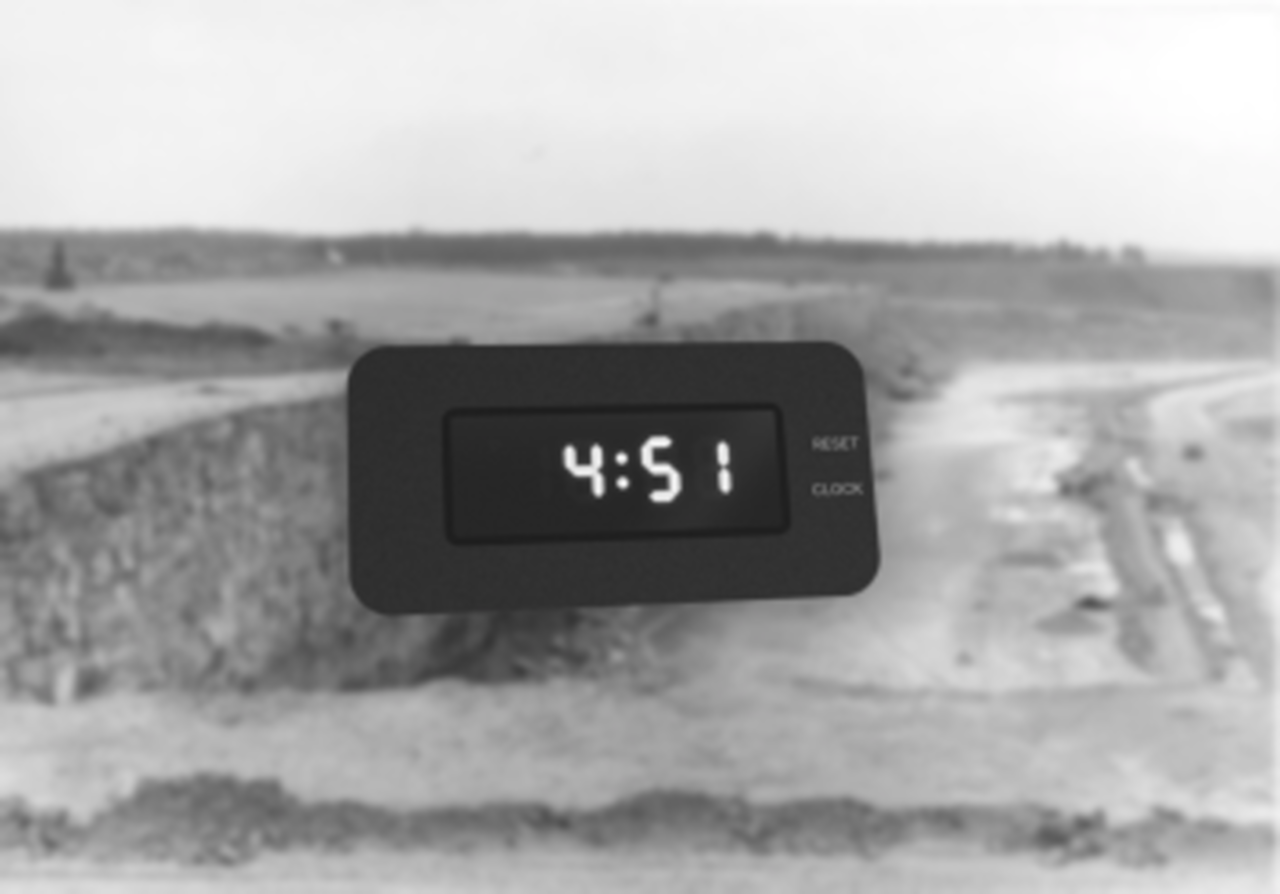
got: 4h51
